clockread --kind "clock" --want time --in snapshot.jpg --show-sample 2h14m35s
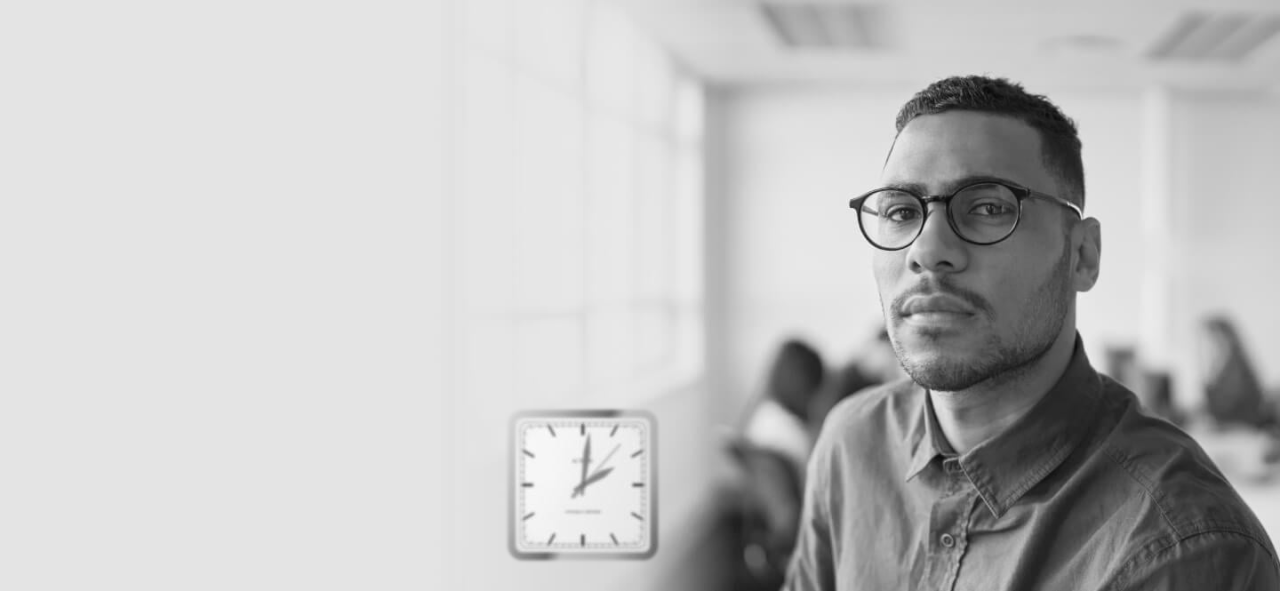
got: 2h01m07s
